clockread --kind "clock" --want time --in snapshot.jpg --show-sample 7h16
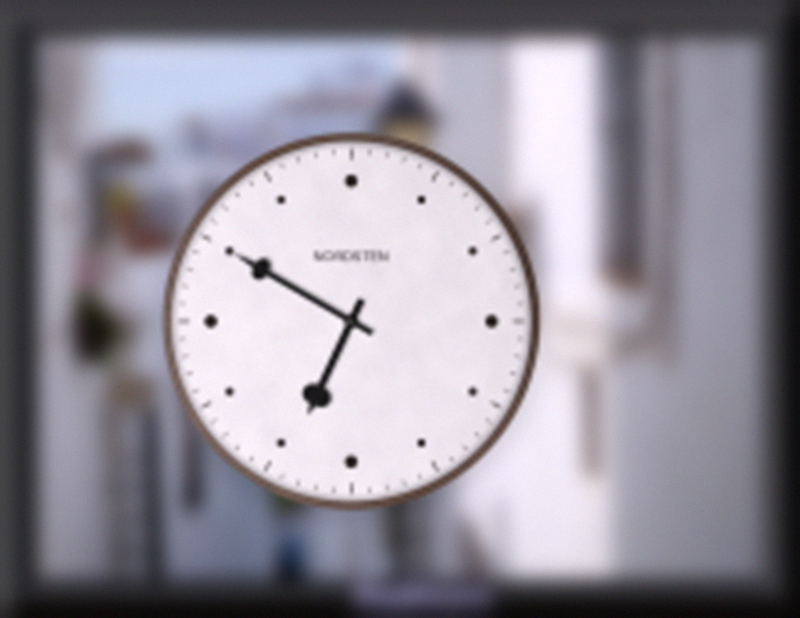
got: 6h50
